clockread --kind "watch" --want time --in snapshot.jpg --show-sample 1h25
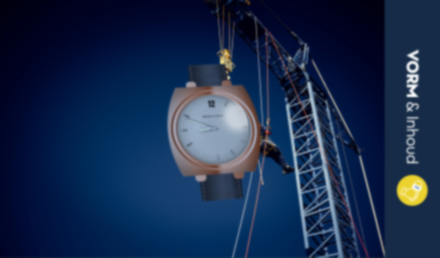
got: 8h49
